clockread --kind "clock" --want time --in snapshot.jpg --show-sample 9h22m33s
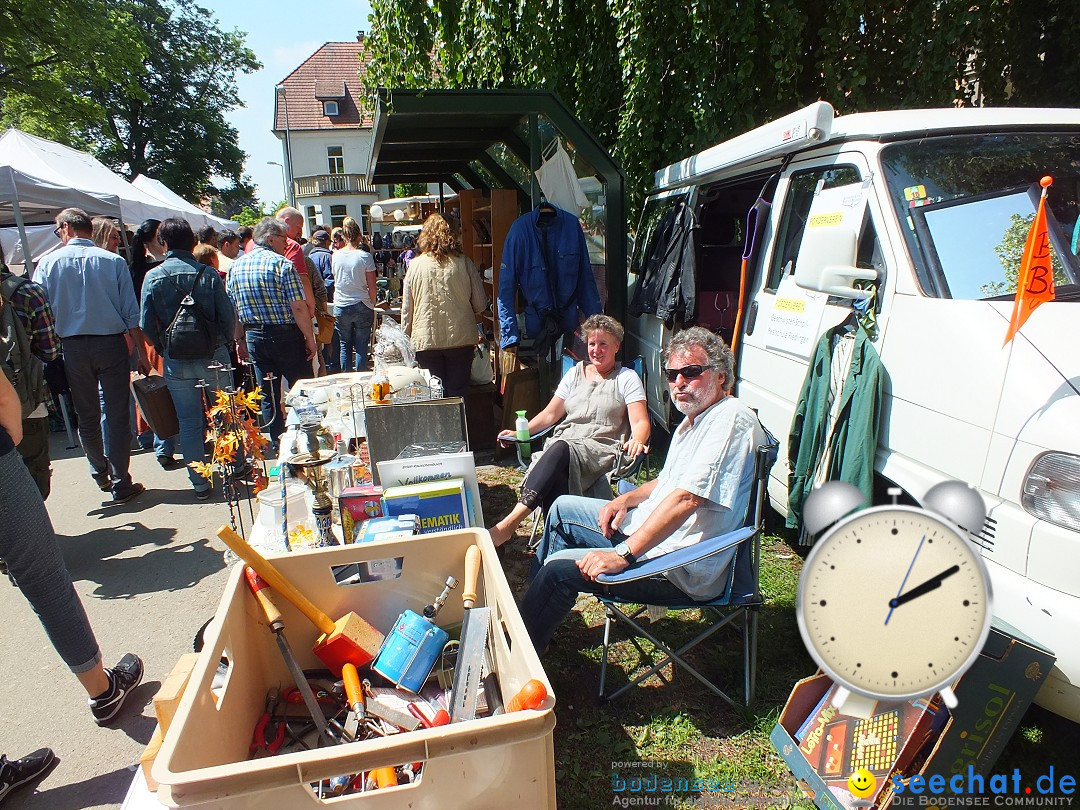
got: 2h10m04s
